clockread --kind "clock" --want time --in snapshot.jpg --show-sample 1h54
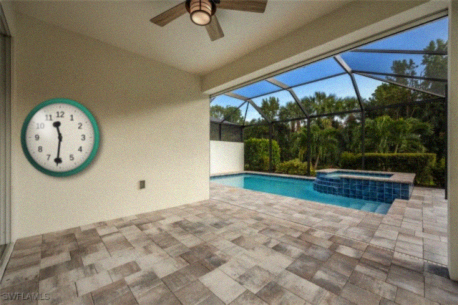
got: 11h31
